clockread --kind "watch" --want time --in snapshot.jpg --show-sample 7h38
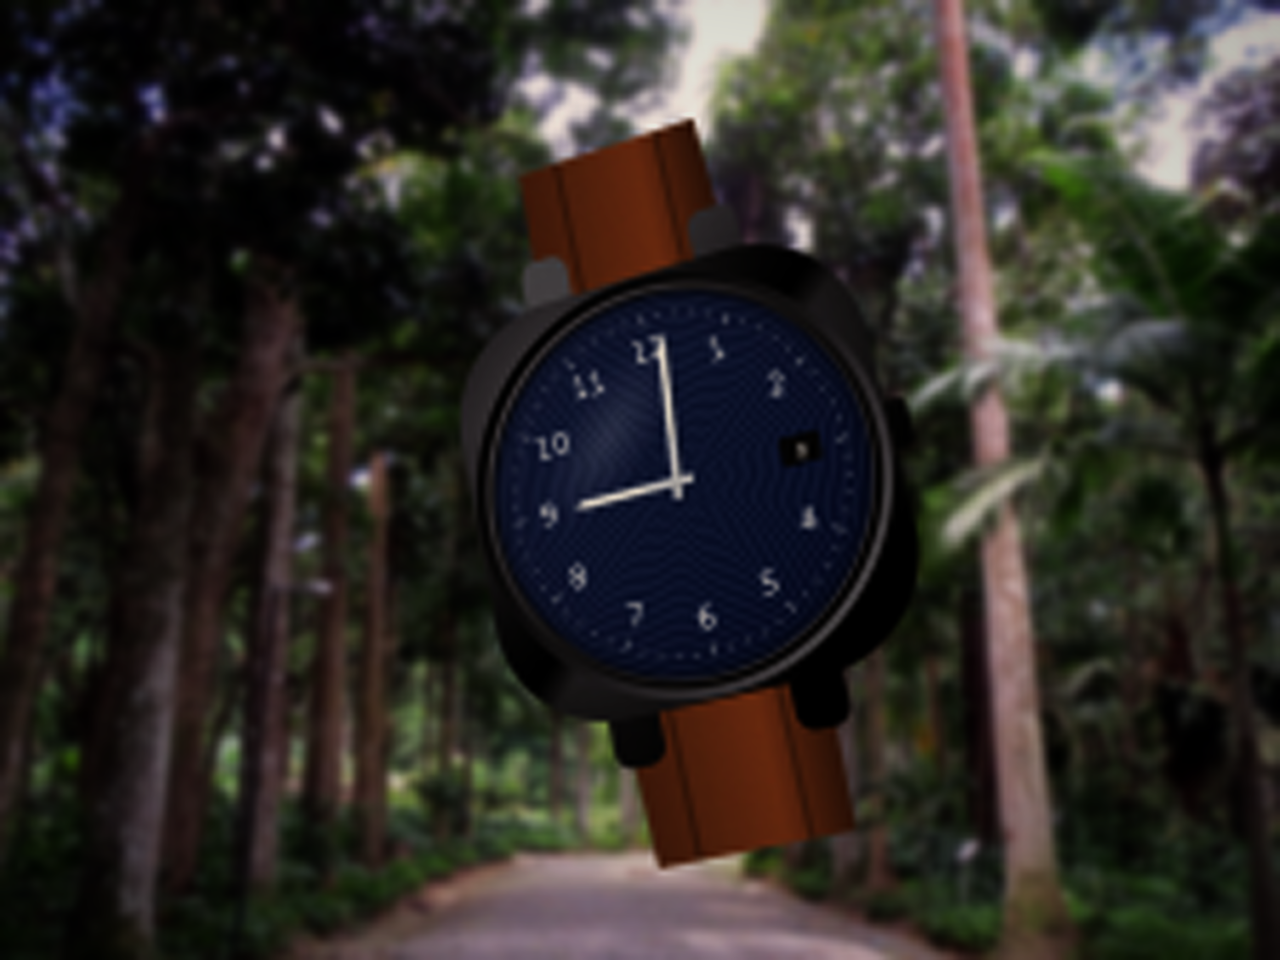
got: 9h01
